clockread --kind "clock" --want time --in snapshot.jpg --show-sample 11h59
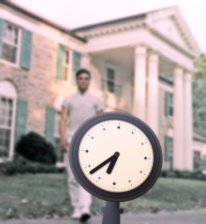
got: 6h38
